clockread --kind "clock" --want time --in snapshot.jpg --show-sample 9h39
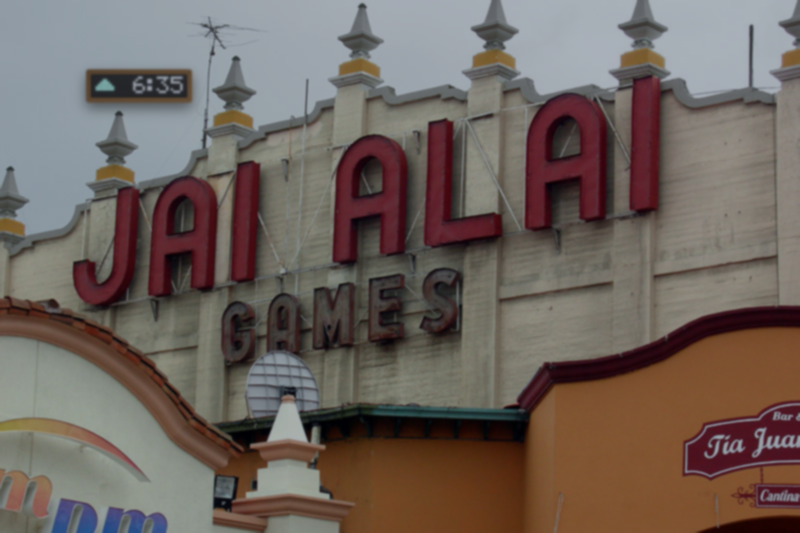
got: 6h35
